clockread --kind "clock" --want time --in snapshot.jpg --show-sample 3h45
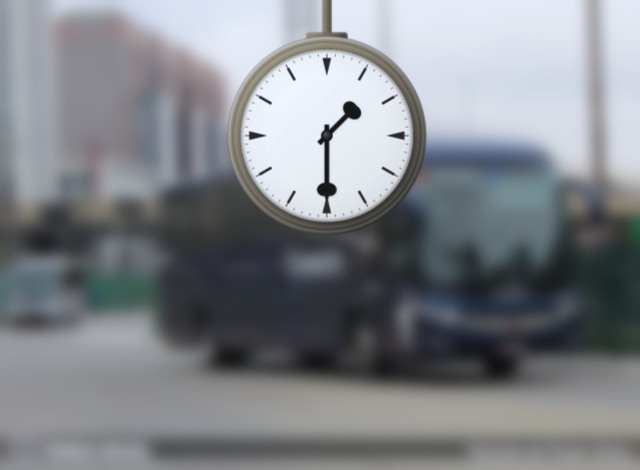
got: 1h30
